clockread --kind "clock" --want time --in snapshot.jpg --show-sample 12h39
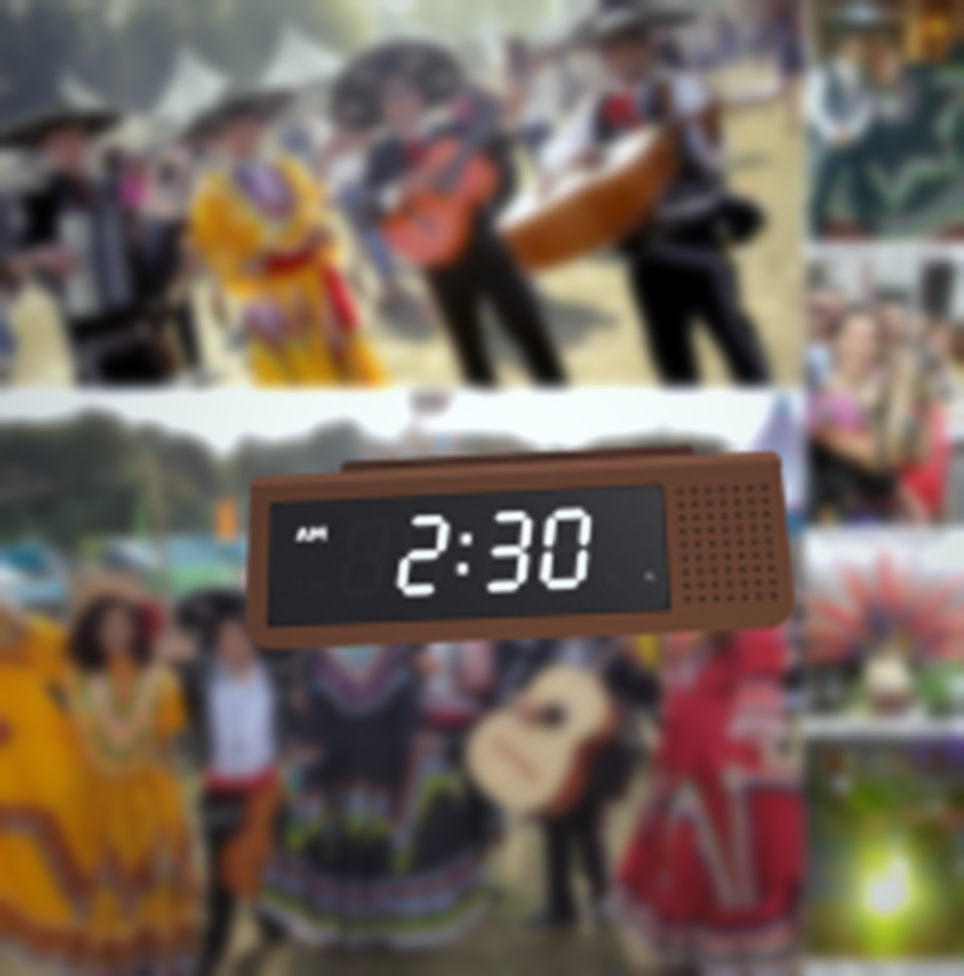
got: 2h30
